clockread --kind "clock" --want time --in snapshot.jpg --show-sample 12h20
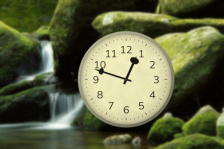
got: 12h48
